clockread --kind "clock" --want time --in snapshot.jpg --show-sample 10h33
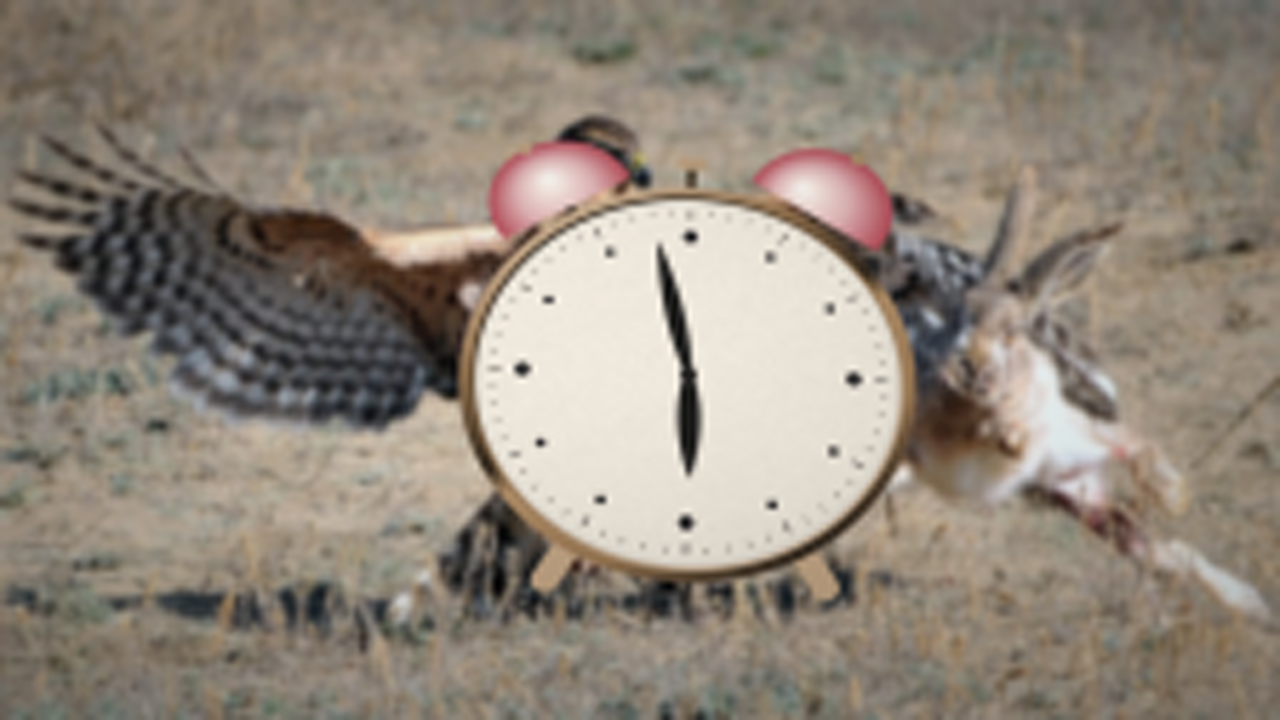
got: 5h58
